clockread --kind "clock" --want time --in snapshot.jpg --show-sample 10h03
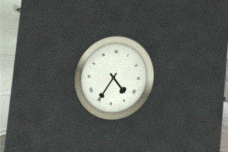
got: 4h35
